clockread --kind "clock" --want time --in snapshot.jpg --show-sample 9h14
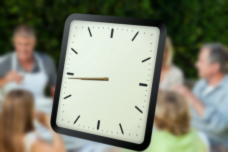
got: 8h44
